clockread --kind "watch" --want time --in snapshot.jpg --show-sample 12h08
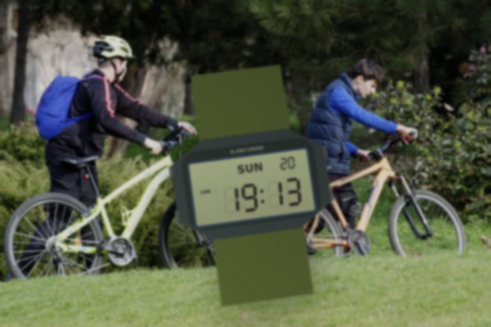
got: 19h13
